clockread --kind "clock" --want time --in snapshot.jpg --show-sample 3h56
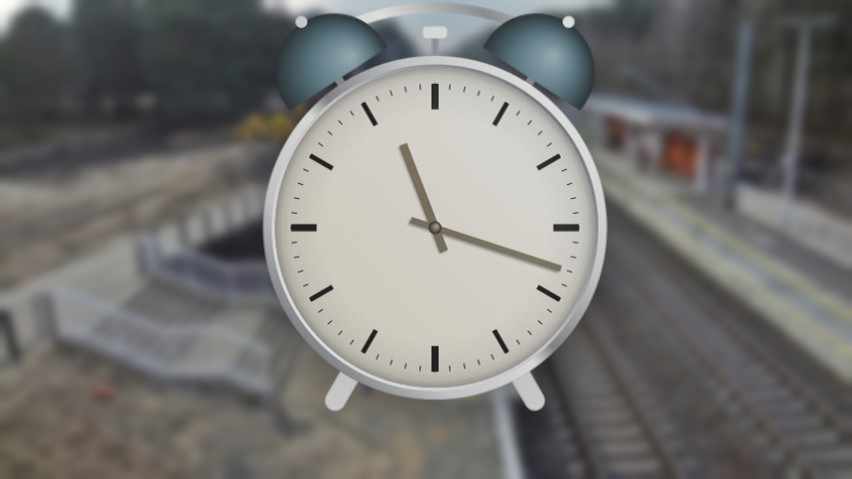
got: 11h18
